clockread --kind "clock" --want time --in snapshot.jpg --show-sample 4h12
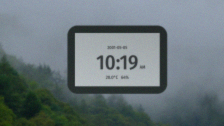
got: 10h19
